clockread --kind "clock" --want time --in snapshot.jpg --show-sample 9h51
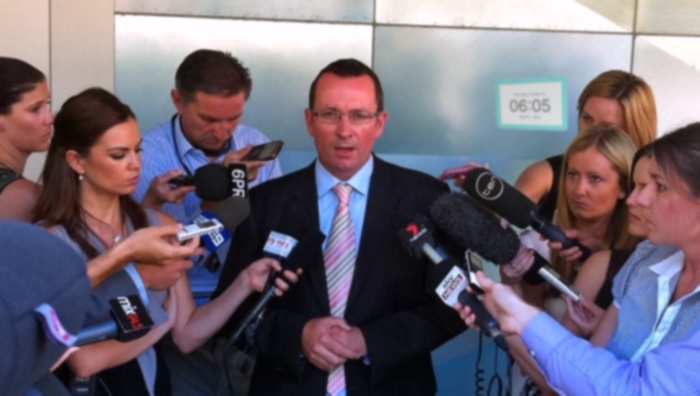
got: 6h05
